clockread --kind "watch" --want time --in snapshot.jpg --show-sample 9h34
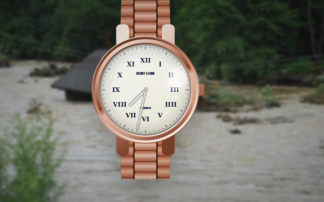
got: 7h32
